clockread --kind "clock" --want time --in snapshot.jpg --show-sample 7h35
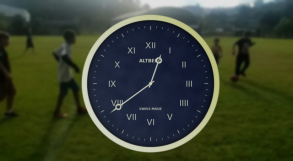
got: 12h39
